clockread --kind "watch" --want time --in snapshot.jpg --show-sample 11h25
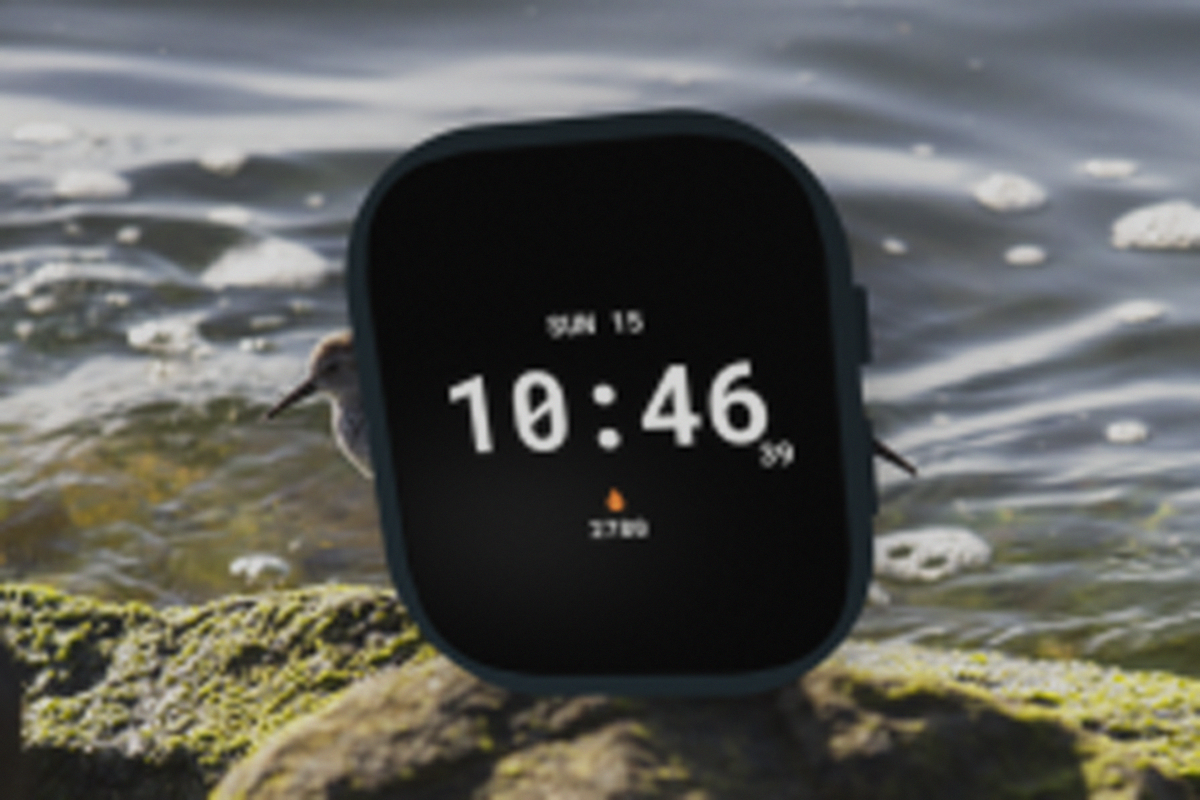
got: 10h46
